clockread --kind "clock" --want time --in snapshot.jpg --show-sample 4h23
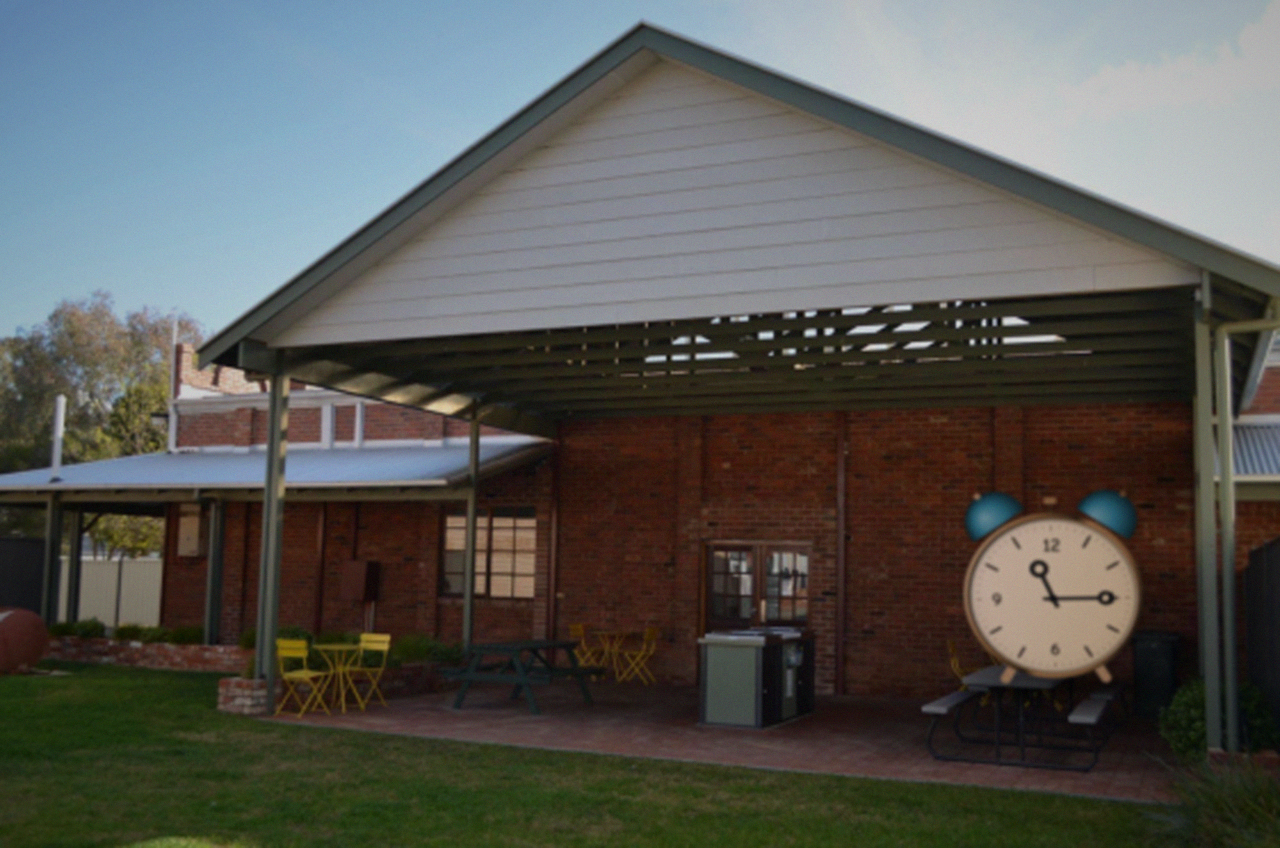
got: 11h15
